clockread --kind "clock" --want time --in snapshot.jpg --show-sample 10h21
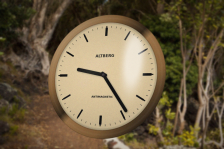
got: 9h24
